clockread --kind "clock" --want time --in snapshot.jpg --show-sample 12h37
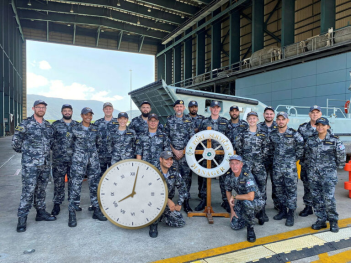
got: 8h02
